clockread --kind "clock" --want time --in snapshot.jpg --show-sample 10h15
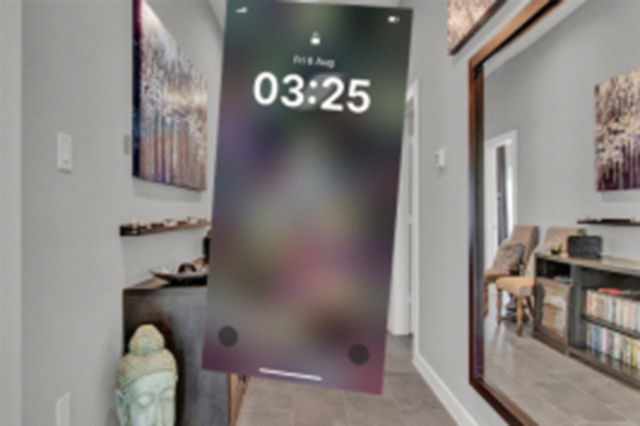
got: 3h25
